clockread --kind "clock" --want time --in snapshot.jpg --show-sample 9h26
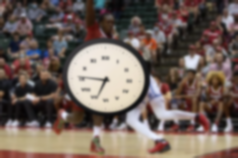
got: 6h46
